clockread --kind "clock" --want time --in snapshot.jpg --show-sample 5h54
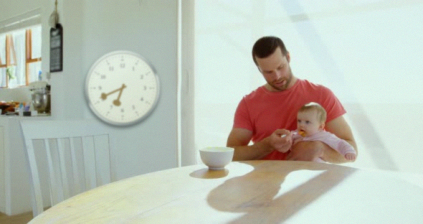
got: 6h41
